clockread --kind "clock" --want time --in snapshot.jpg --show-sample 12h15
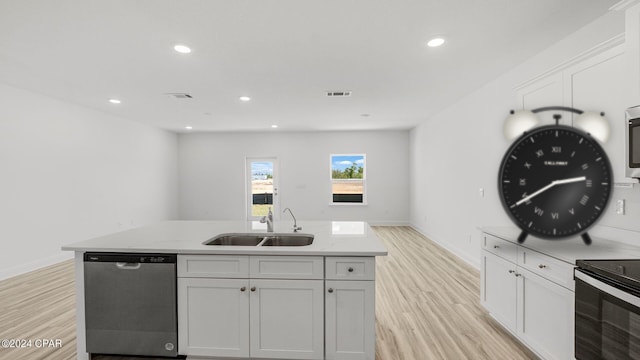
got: 2h40
